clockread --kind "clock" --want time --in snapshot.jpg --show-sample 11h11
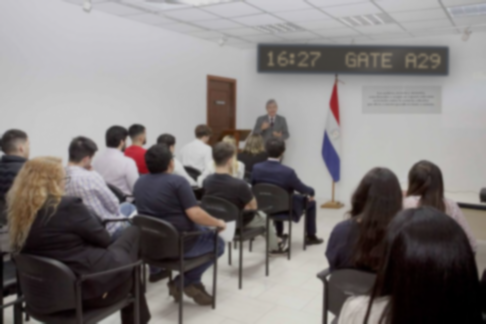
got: 16h27
